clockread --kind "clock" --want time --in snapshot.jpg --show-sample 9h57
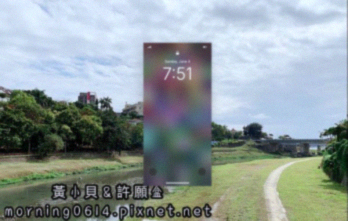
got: 7h51
